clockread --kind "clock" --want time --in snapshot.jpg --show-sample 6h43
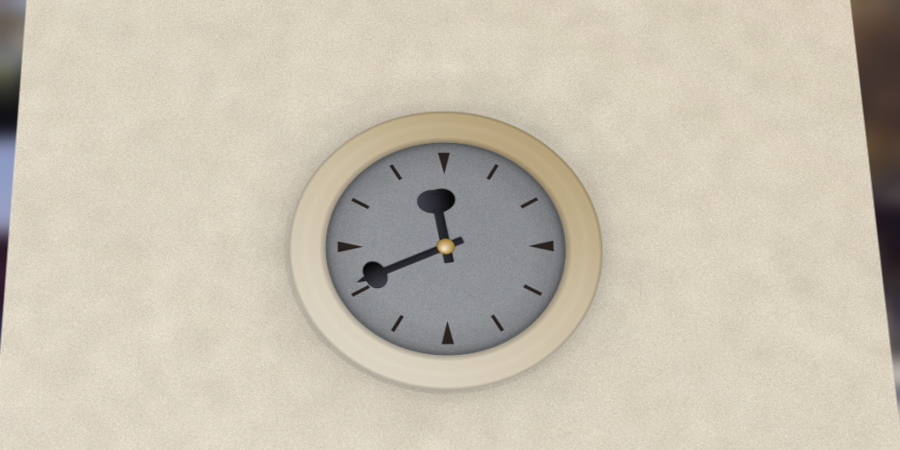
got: 11h41
